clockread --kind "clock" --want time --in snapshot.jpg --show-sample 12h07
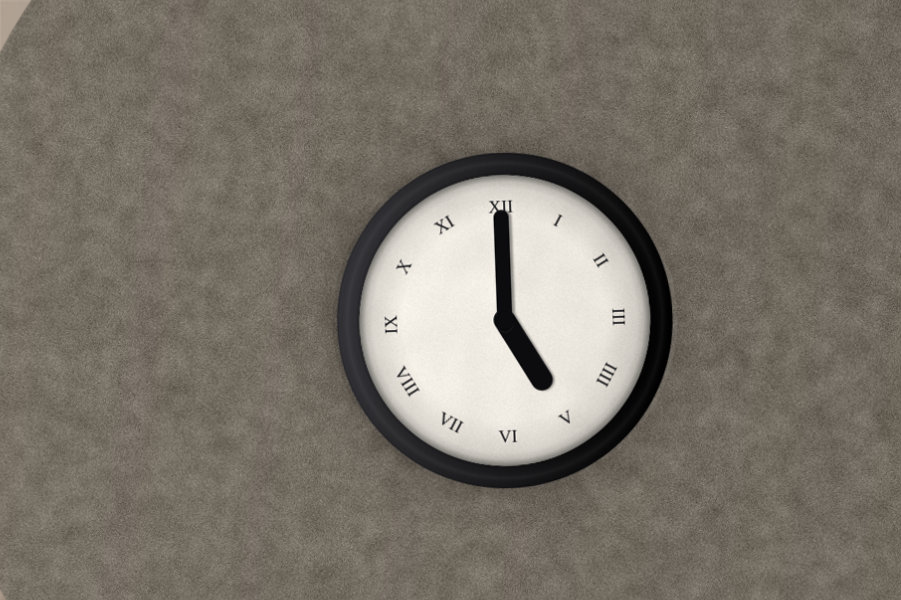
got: 5h00
